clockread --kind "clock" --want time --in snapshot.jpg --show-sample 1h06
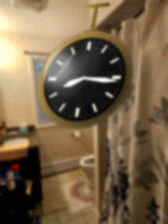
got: 8h16
